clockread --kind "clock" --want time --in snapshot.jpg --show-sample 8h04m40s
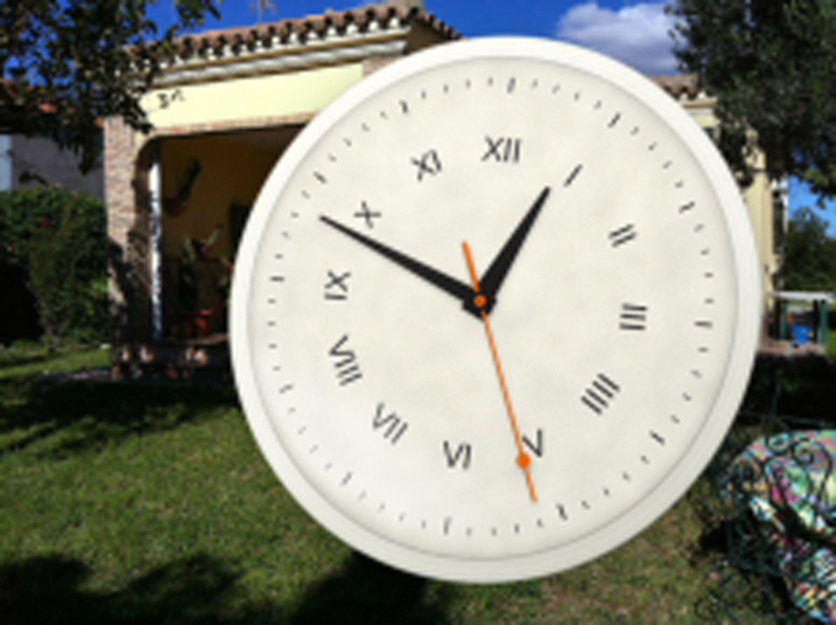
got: 12h48m26s
